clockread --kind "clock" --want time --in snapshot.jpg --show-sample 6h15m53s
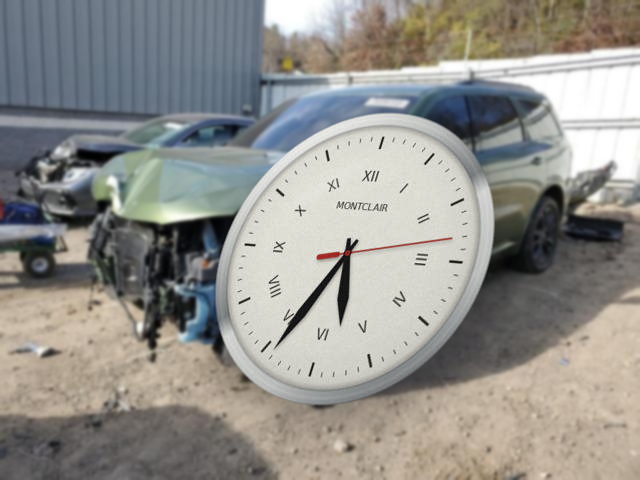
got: 5h34m13s
